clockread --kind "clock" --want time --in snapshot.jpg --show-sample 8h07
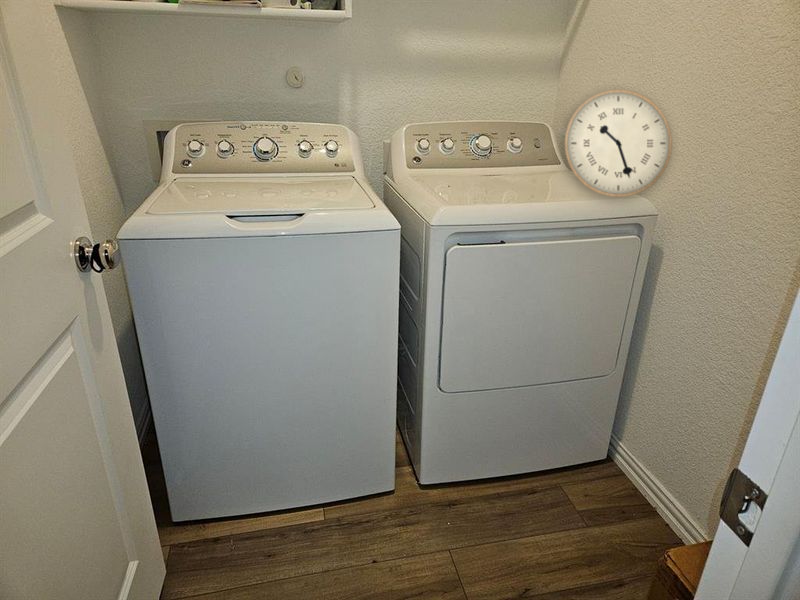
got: 10h27
